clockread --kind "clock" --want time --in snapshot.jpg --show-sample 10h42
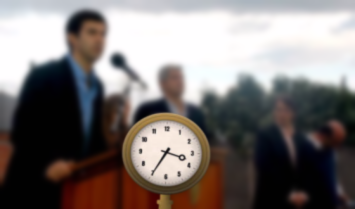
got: 3h35
